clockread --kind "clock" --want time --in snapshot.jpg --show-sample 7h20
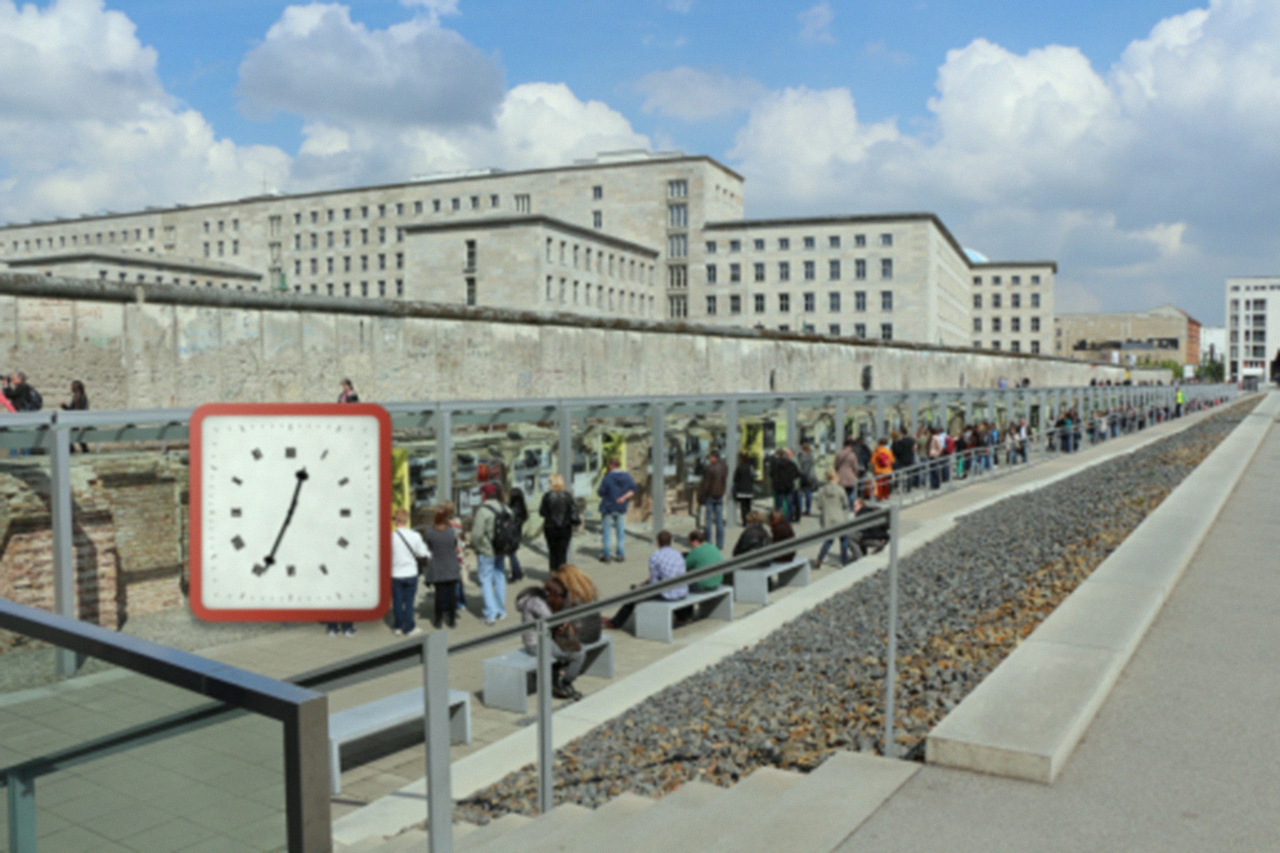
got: 12h34
